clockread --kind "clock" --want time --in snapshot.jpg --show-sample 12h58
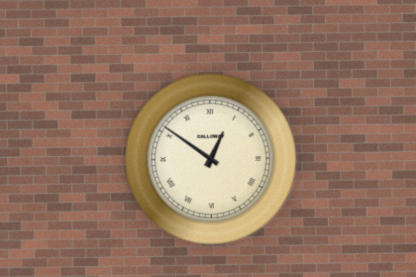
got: 12h51
